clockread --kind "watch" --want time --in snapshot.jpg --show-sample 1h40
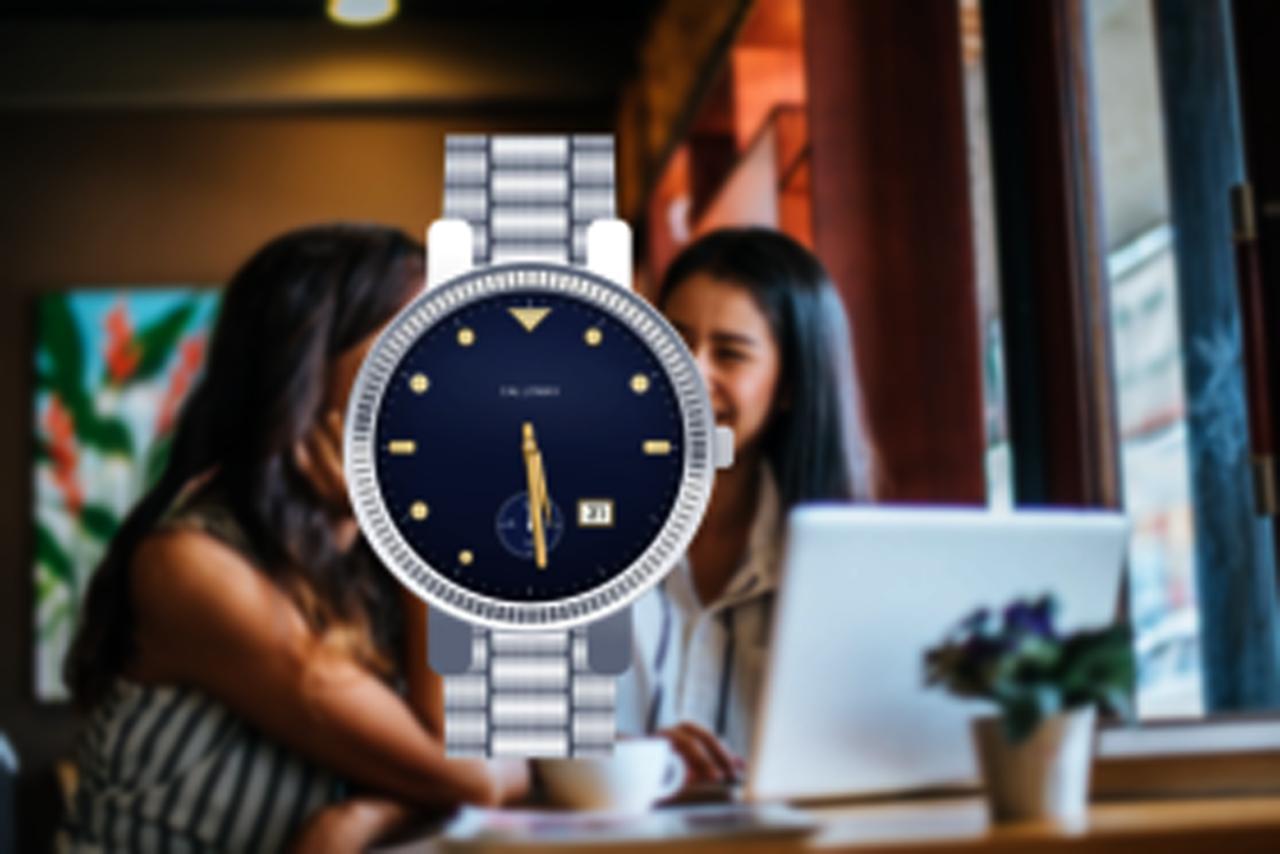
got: 5h29
